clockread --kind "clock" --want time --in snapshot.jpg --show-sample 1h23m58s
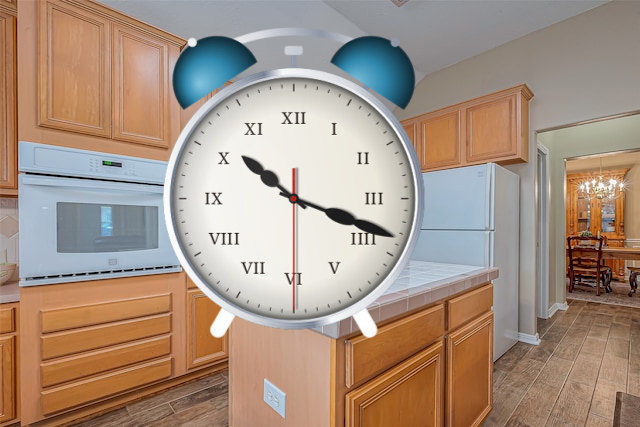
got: 10h18m30s
